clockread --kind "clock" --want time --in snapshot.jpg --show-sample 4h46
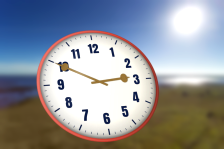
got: 2h50
